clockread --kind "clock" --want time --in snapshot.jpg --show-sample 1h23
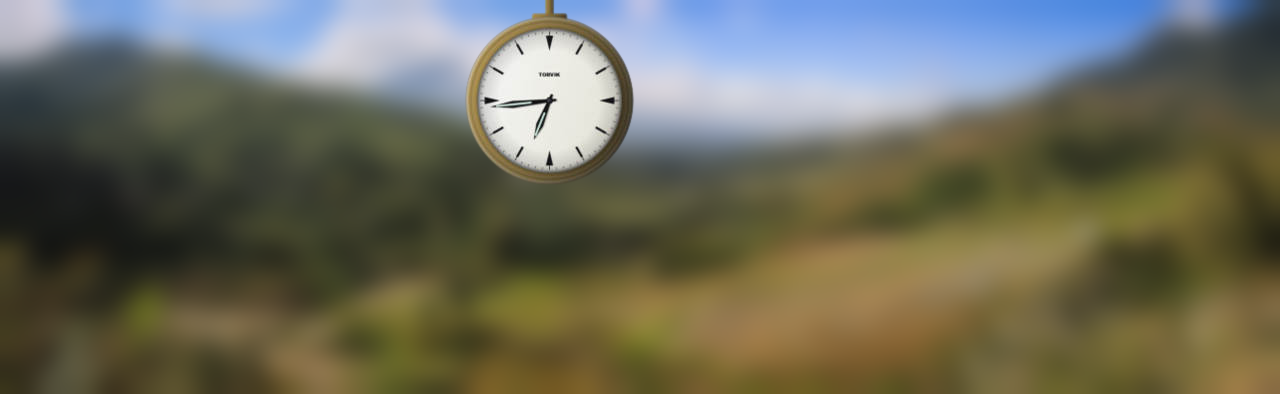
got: 6h44
